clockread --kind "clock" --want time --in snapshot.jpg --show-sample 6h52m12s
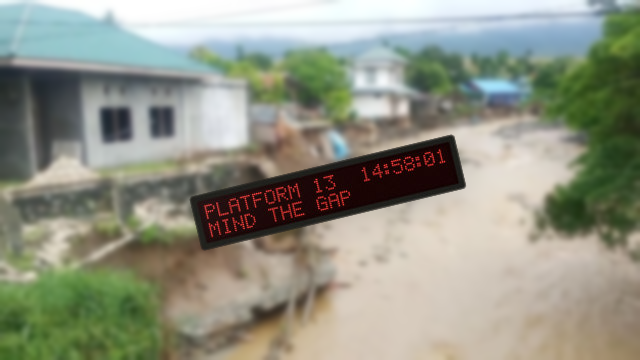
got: 14h58m01s
